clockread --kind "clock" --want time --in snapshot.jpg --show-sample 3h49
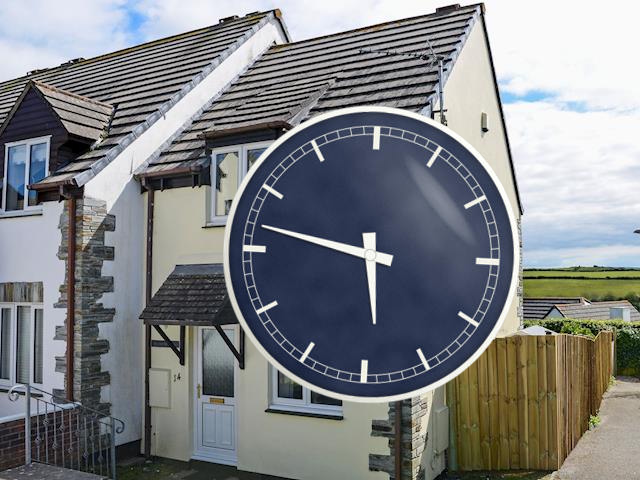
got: 5h47
